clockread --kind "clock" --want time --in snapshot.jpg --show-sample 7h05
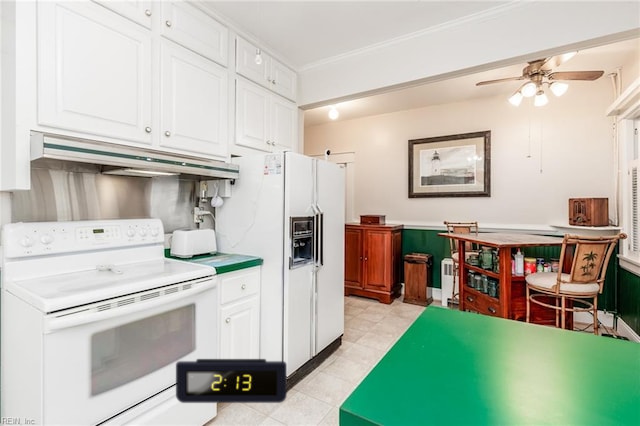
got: 2h13
